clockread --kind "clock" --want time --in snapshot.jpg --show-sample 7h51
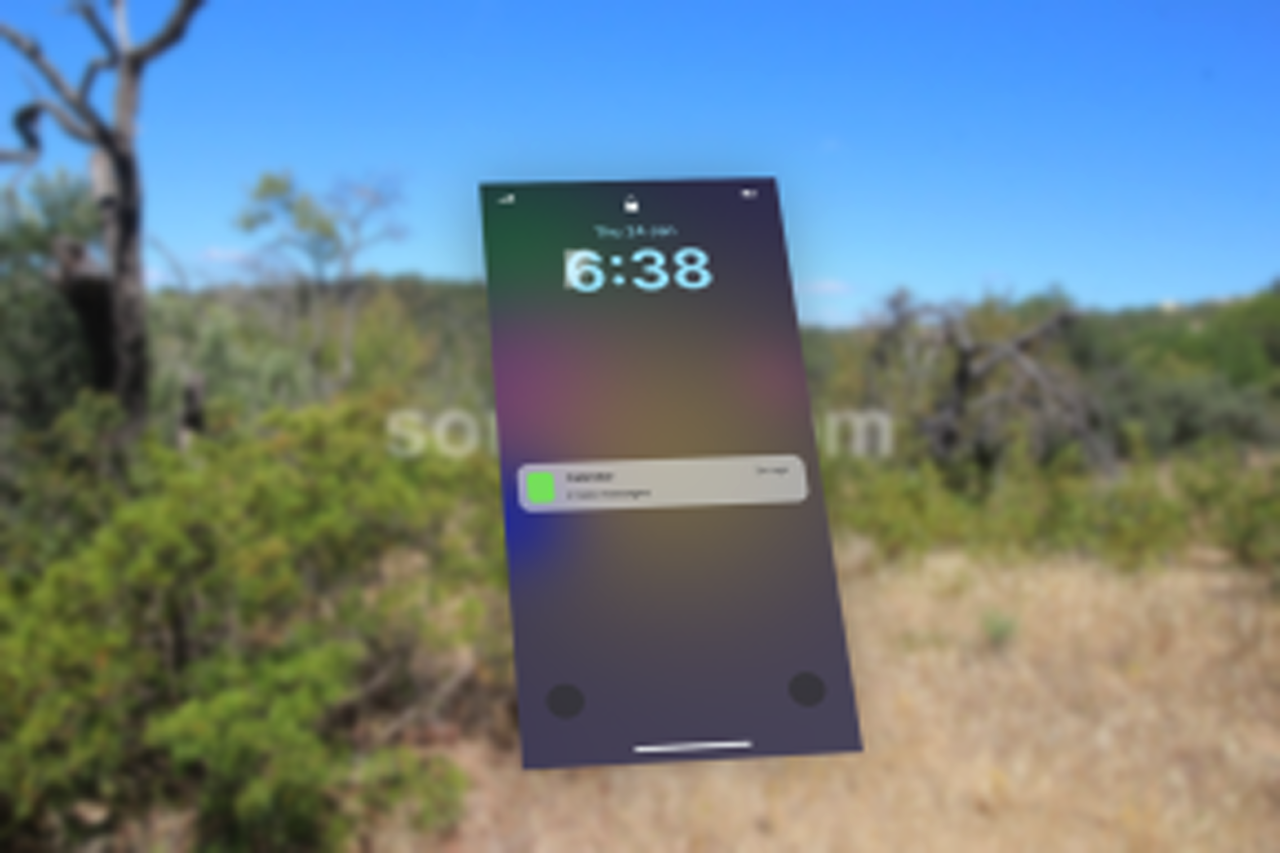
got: 6h38
